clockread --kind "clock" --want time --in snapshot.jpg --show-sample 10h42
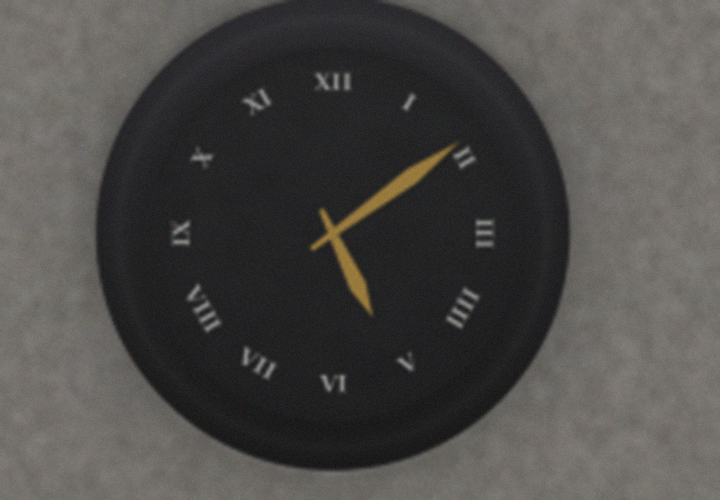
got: 5h09
